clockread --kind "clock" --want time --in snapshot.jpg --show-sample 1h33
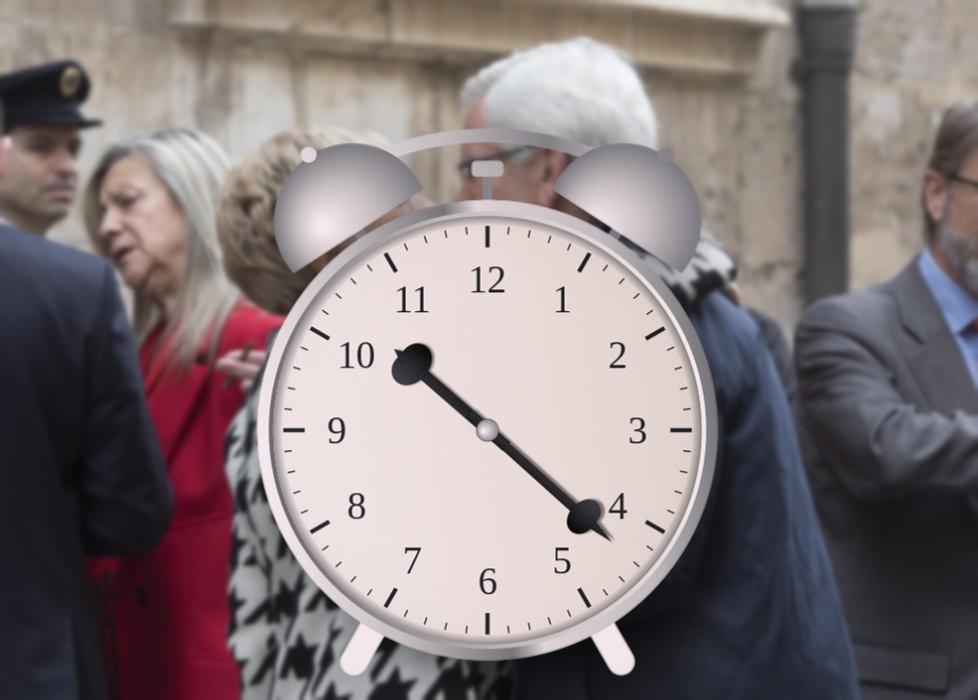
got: 10h22
